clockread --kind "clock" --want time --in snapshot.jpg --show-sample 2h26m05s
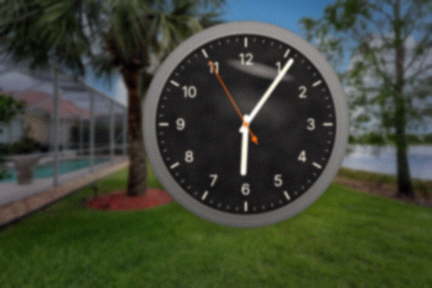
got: 6h05m55s
